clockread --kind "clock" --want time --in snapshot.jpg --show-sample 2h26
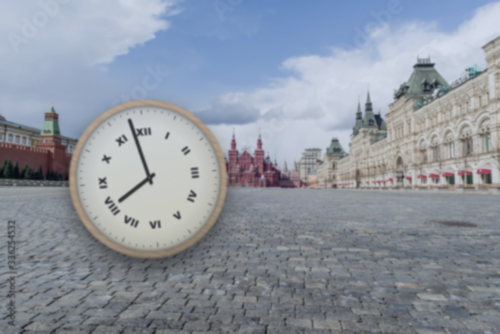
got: 7h58
